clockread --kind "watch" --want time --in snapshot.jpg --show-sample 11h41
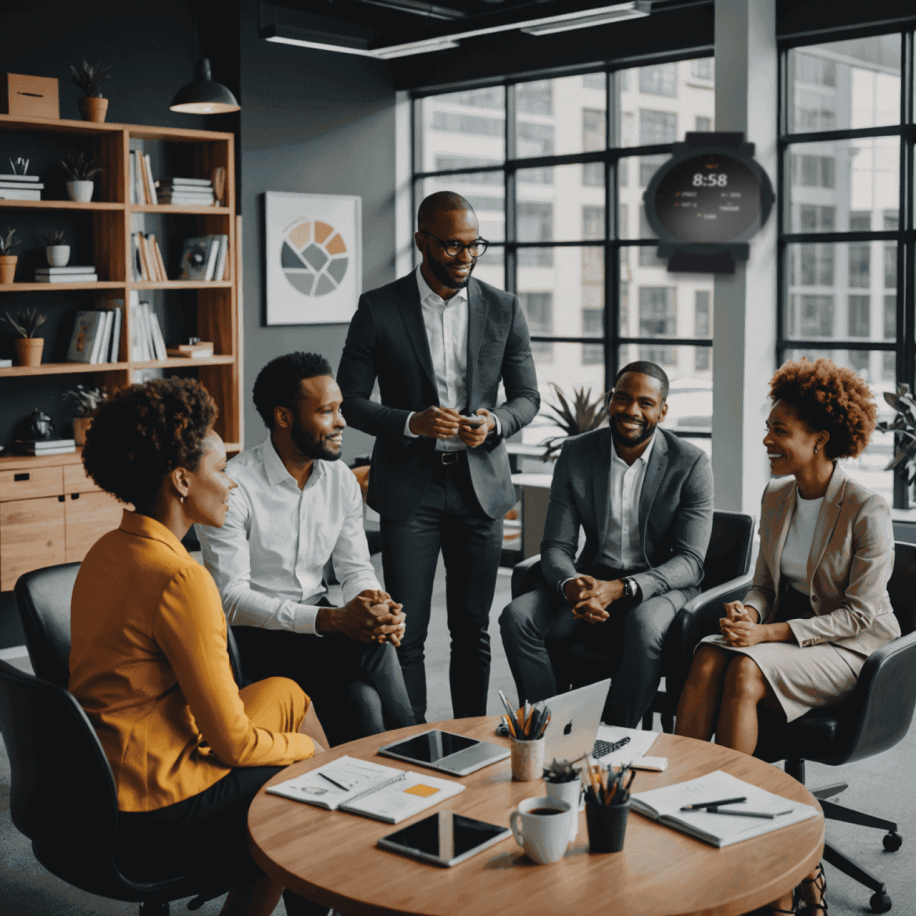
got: 8h58
